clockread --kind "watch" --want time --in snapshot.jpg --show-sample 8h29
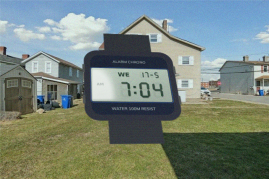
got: 7h04
